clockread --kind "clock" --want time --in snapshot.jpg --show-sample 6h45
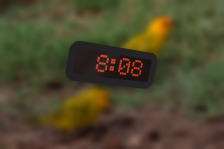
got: 8h08
